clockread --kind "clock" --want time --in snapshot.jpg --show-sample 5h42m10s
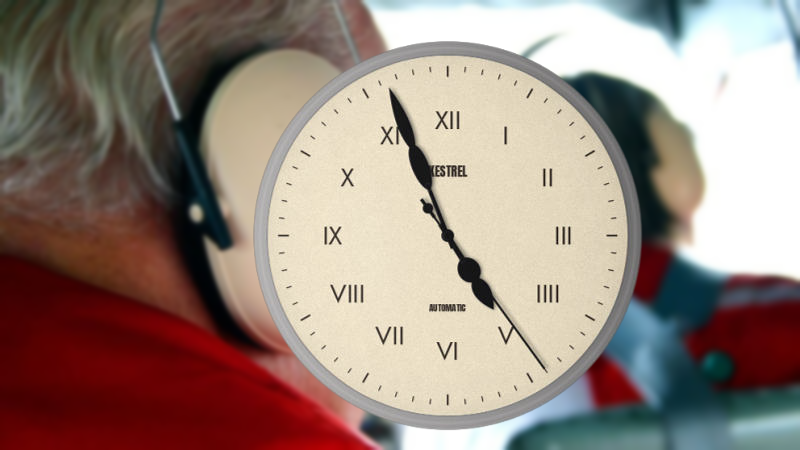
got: 4h56m24s
